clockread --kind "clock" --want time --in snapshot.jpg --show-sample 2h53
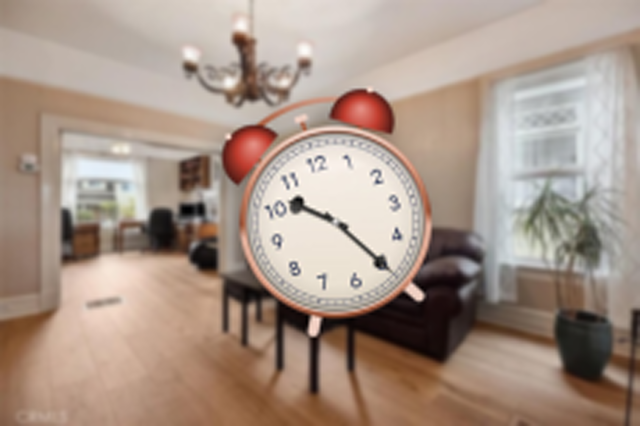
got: 10h25
